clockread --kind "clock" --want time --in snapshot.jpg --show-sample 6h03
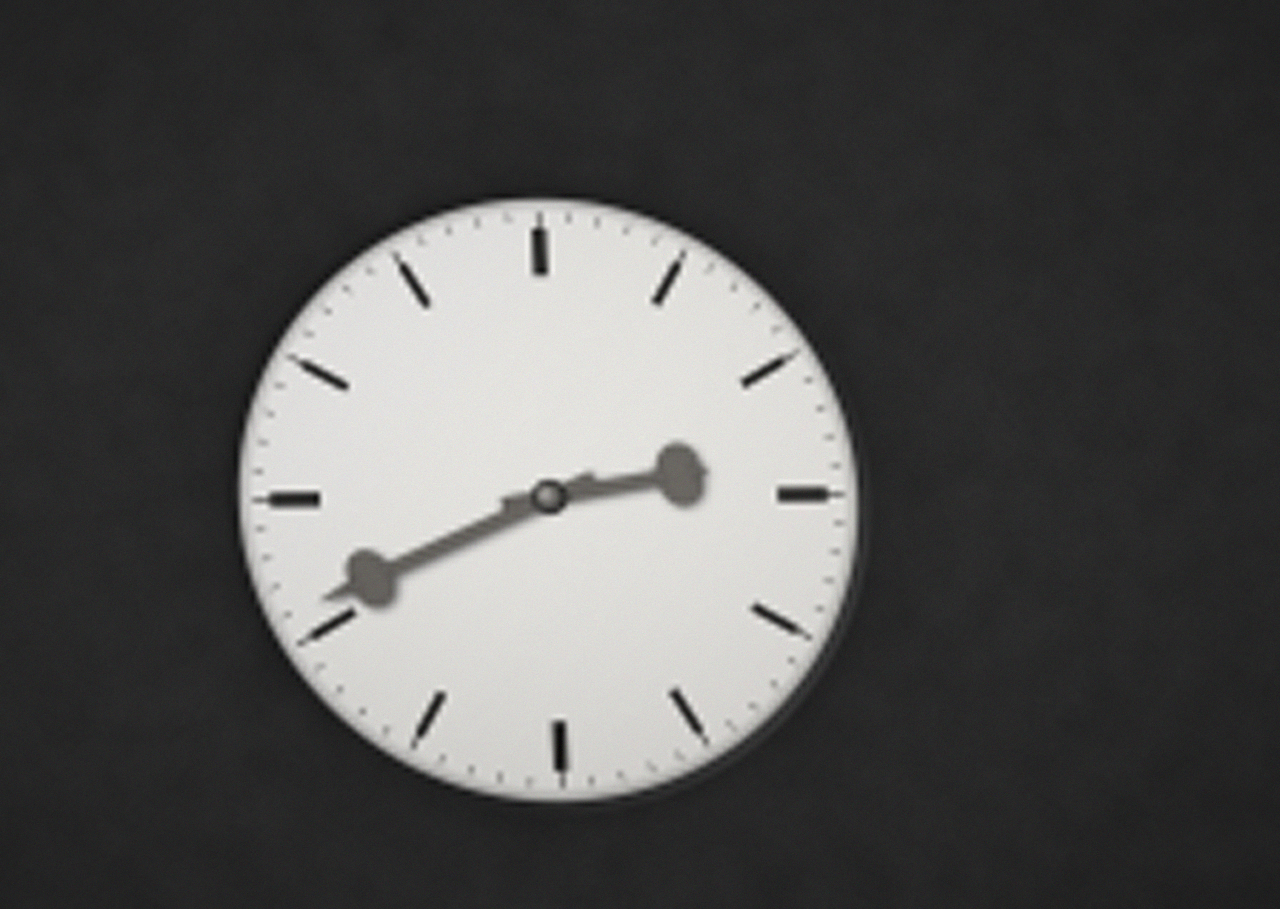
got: 2h41
